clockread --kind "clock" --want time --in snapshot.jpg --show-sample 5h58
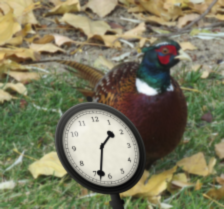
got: 1h33
